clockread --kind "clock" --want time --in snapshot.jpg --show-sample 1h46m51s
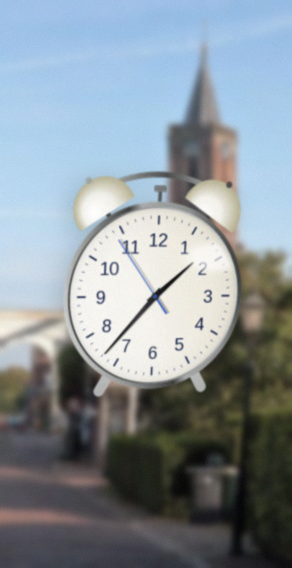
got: 1h36m54s
